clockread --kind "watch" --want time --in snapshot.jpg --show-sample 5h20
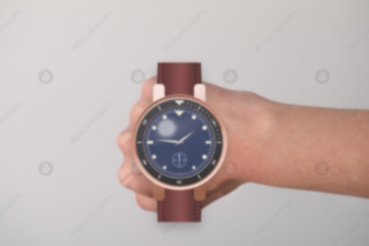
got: 1h46
